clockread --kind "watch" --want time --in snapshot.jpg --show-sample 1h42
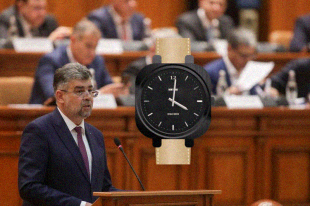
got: 4h01
